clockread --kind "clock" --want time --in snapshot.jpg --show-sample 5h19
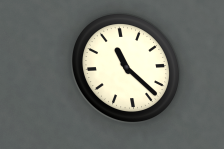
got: 11h23
